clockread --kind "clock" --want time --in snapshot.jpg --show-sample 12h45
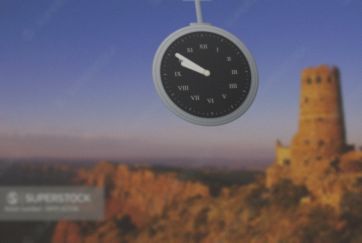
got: 9h51
